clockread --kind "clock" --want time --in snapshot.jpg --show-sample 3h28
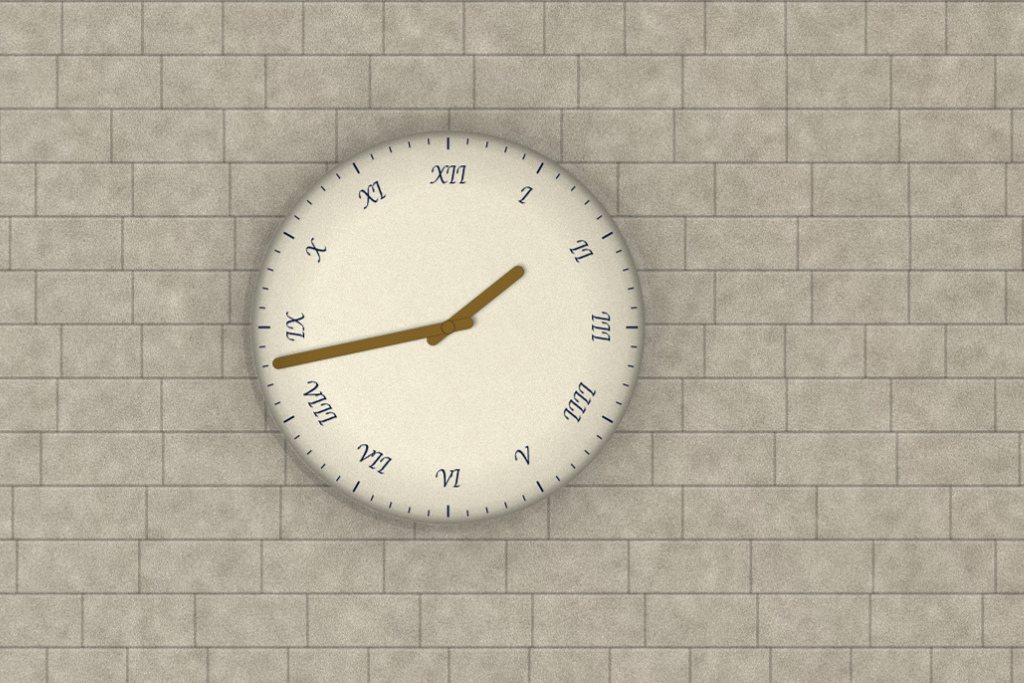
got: 1h43
